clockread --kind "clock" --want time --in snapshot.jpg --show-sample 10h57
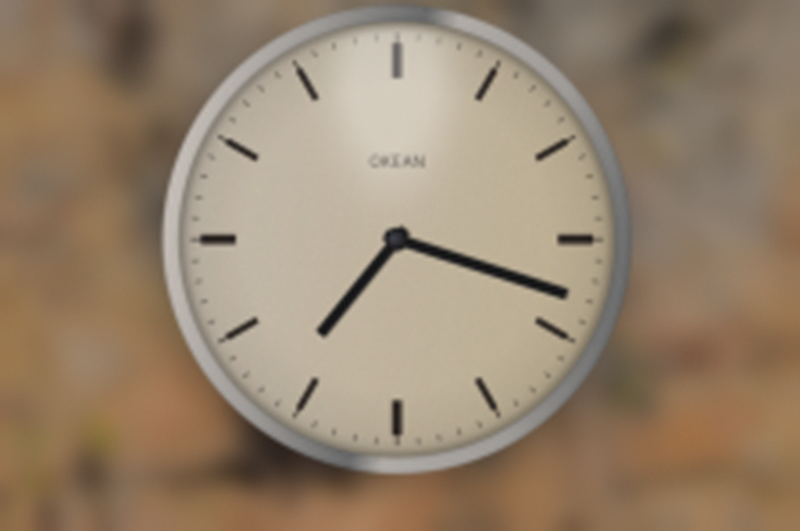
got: 7h18
